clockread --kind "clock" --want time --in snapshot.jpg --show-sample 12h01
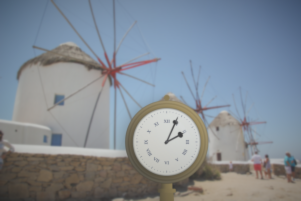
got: 2h04
